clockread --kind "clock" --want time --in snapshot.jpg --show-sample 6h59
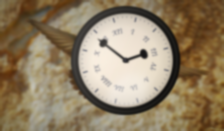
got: 2h54
